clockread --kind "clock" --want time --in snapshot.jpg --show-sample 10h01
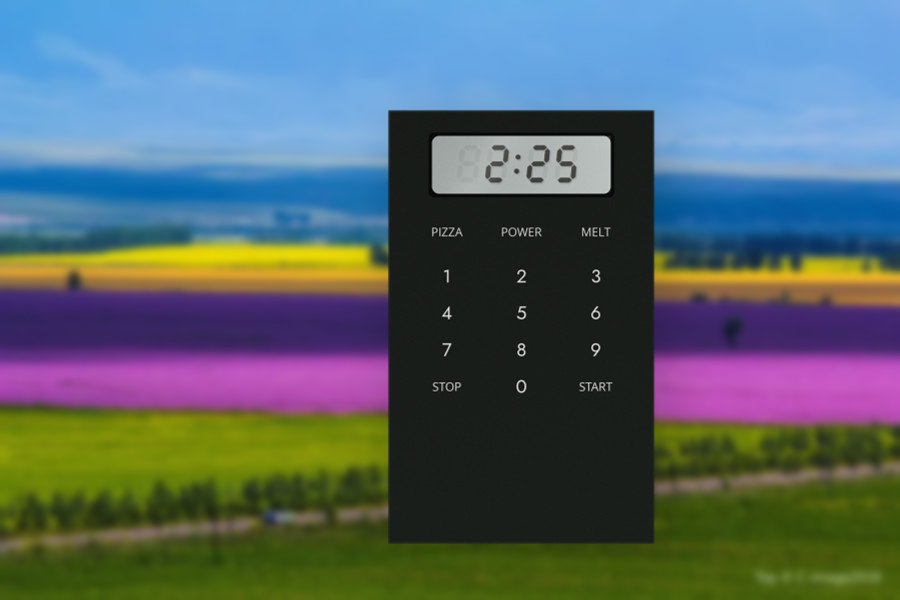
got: 2h25
